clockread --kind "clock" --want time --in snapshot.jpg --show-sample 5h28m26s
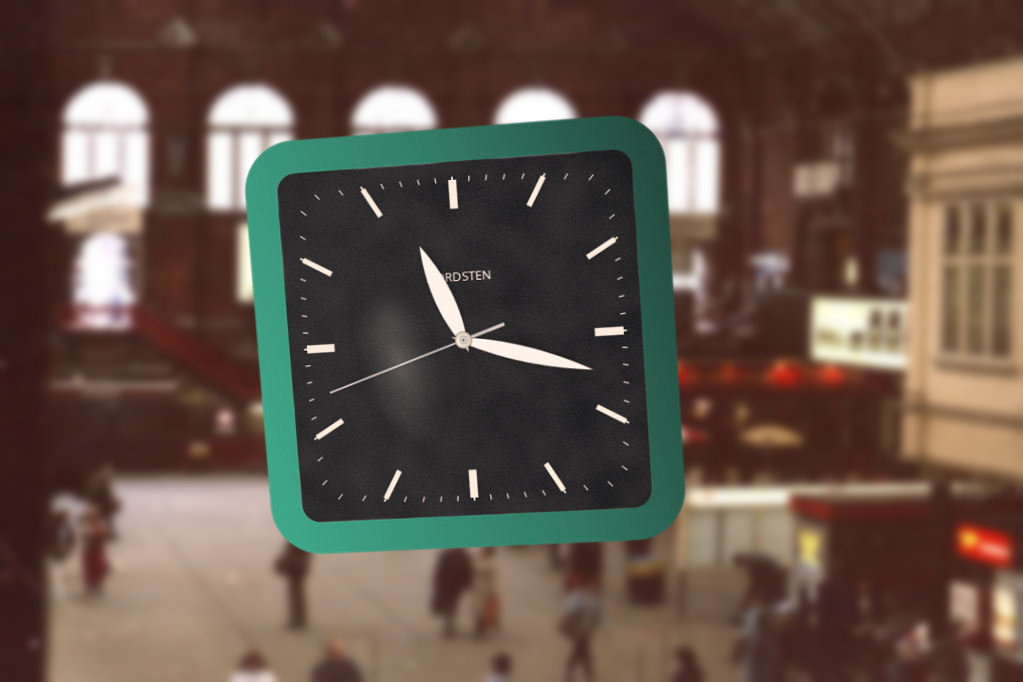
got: 11h17m42s
